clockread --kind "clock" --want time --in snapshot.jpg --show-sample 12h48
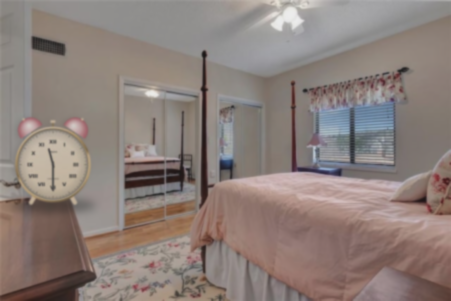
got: 11h30
